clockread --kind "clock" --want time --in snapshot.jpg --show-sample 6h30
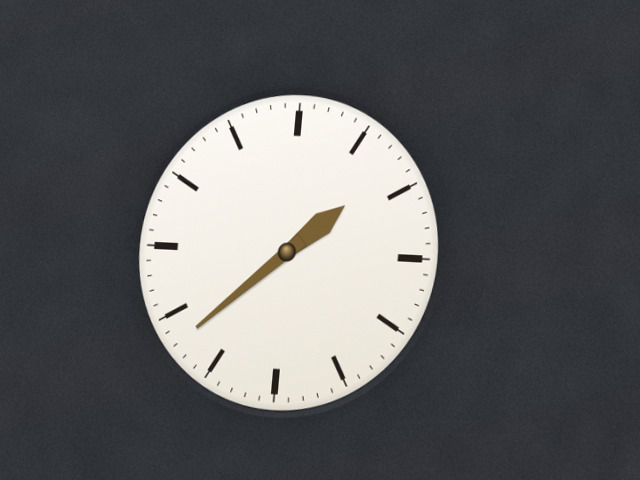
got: 1h38
